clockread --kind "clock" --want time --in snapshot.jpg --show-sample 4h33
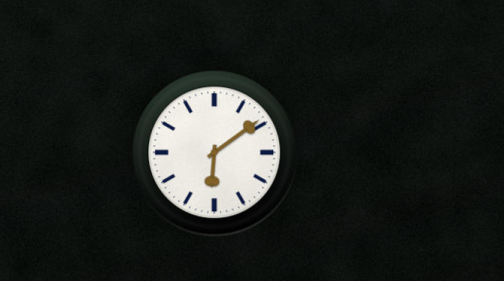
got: 6h09
